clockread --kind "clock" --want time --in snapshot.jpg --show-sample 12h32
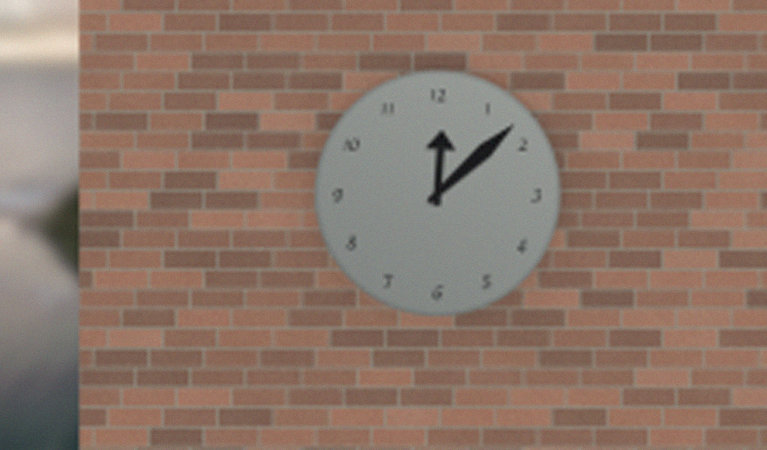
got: 12h08
